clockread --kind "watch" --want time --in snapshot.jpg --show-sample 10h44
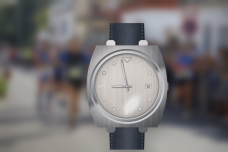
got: 8h58
